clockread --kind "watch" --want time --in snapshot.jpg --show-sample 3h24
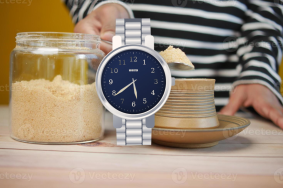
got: 5h39
